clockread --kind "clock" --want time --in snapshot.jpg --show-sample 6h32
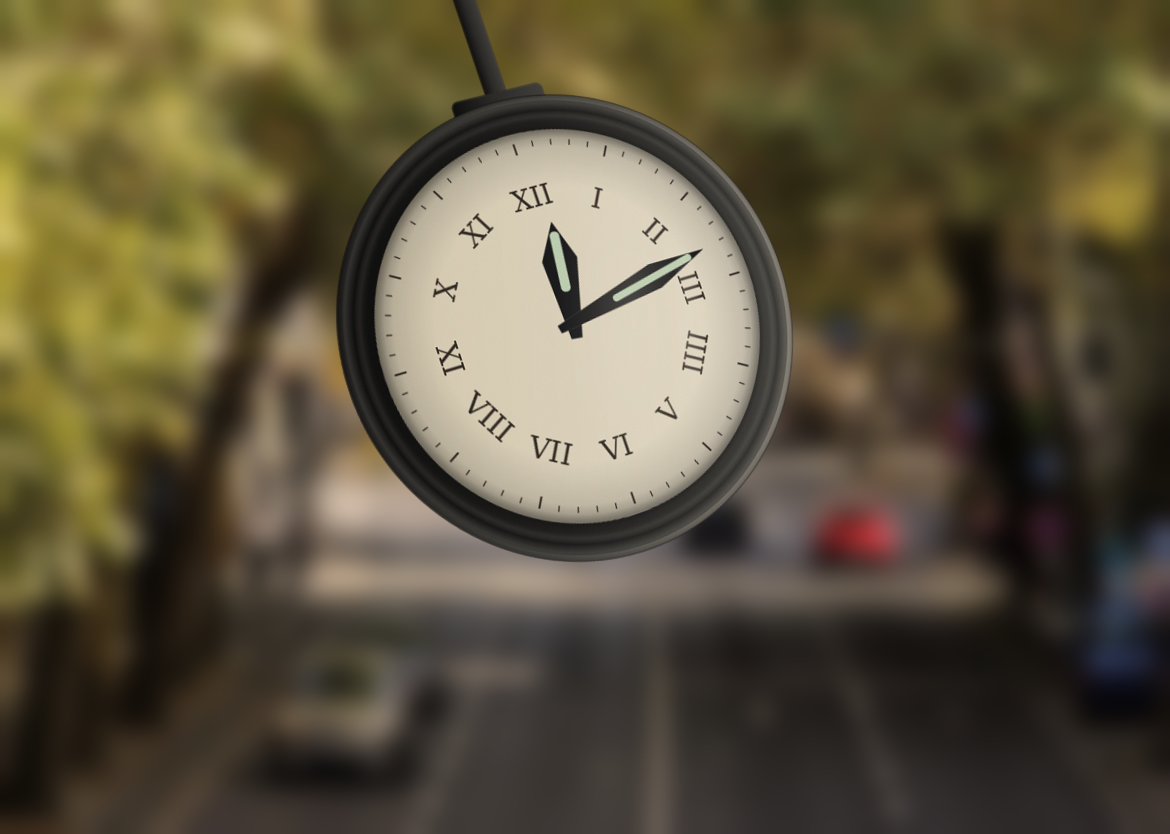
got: 12h13
